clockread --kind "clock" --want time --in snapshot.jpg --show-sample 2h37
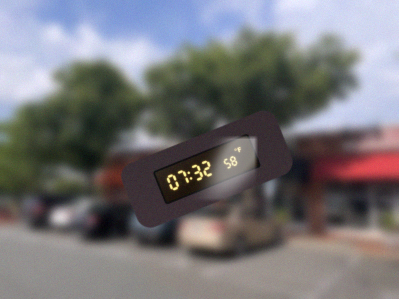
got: 7h32
